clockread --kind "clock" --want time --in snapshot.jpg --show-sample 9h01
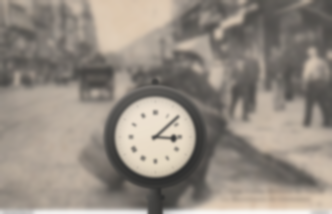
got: 3h08
